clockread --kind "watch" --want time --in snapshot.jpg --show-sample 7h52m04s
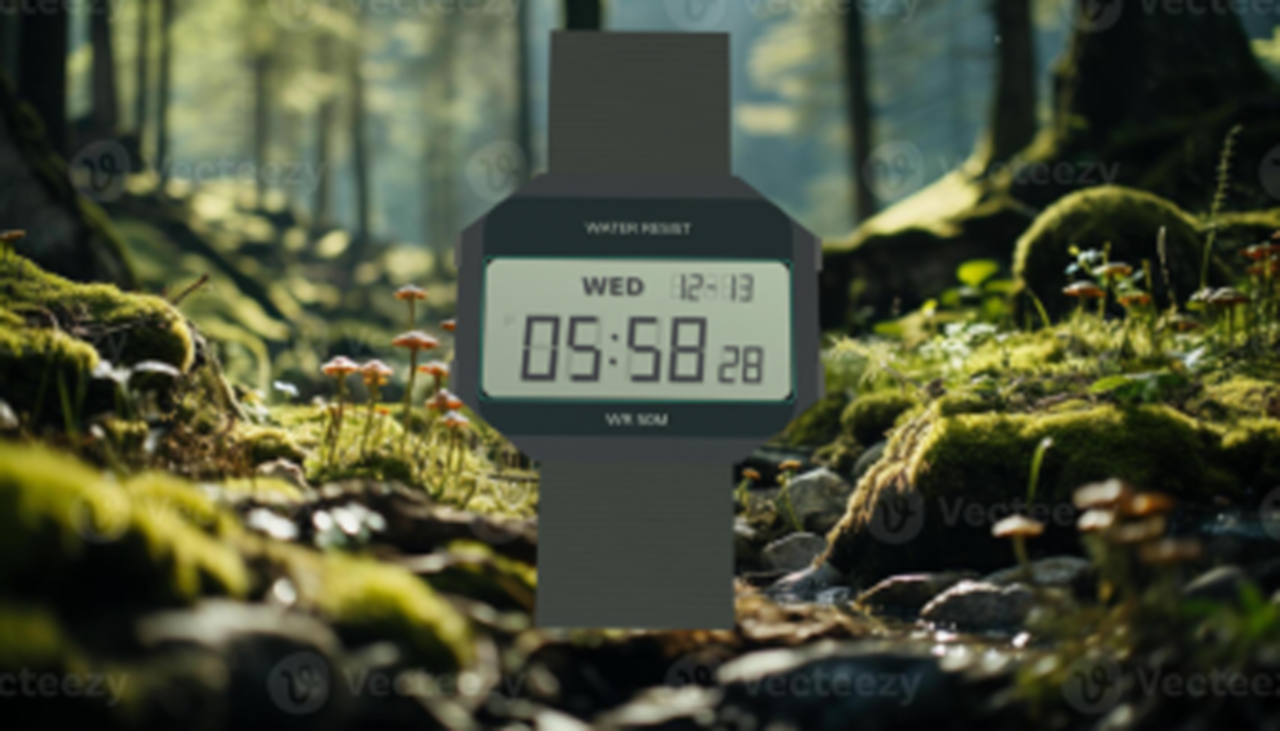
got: 5h58m28s
